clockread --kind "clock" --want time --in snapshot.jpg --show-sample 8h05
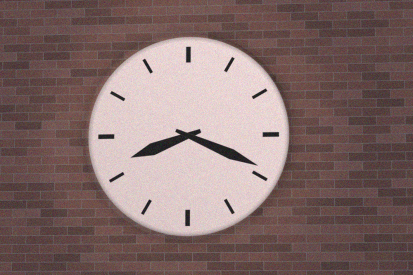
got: 8h19
